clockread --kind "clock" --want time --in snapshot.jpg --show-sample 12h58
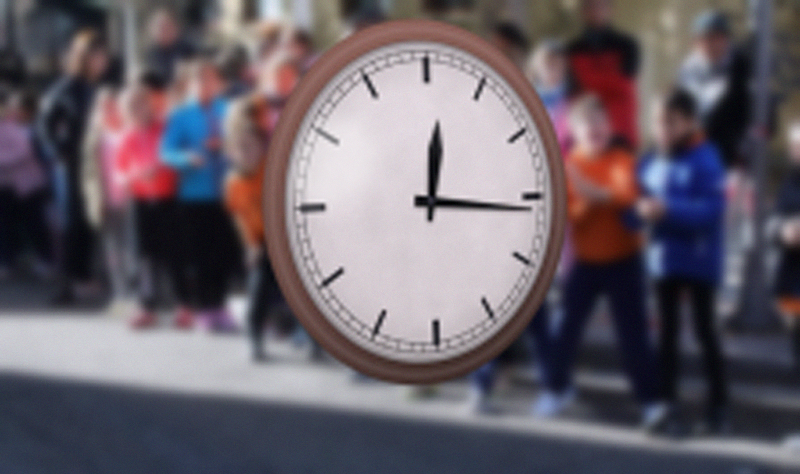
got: 12h16
